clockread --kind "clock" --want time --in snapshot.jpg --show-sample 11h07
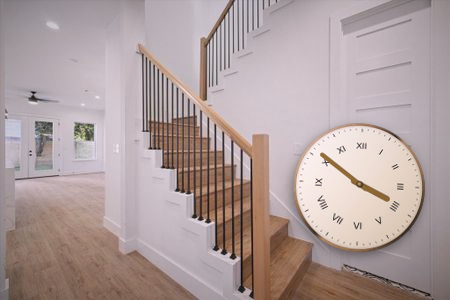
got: 3h51
